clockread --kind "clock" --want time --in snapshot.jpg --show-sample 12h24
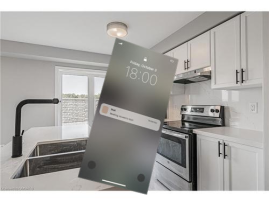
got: 18h00
